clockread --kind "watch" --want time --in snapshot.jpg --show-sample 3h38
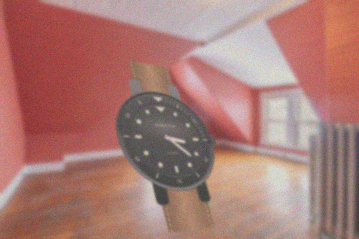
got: 3h22
